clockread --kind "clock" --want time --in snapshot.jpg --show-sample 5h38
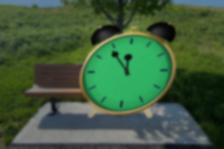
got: 11h54
